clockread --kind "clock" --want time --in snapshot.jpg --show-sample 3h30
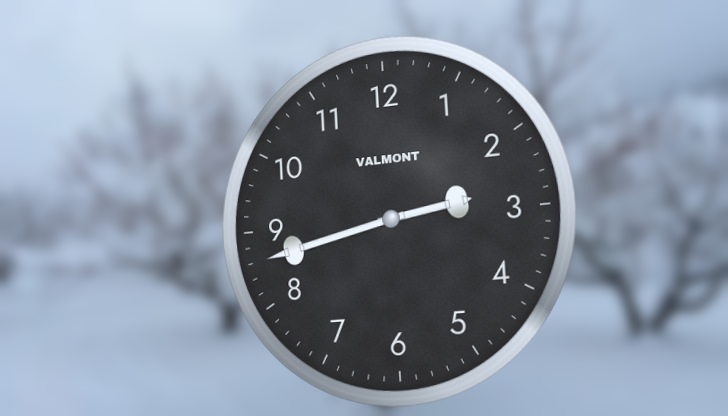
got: 2h43
